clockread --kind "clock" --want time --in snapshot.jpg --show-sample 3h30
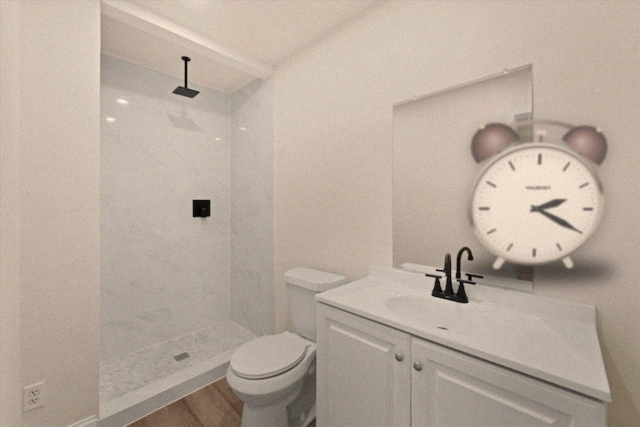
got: 2h20
